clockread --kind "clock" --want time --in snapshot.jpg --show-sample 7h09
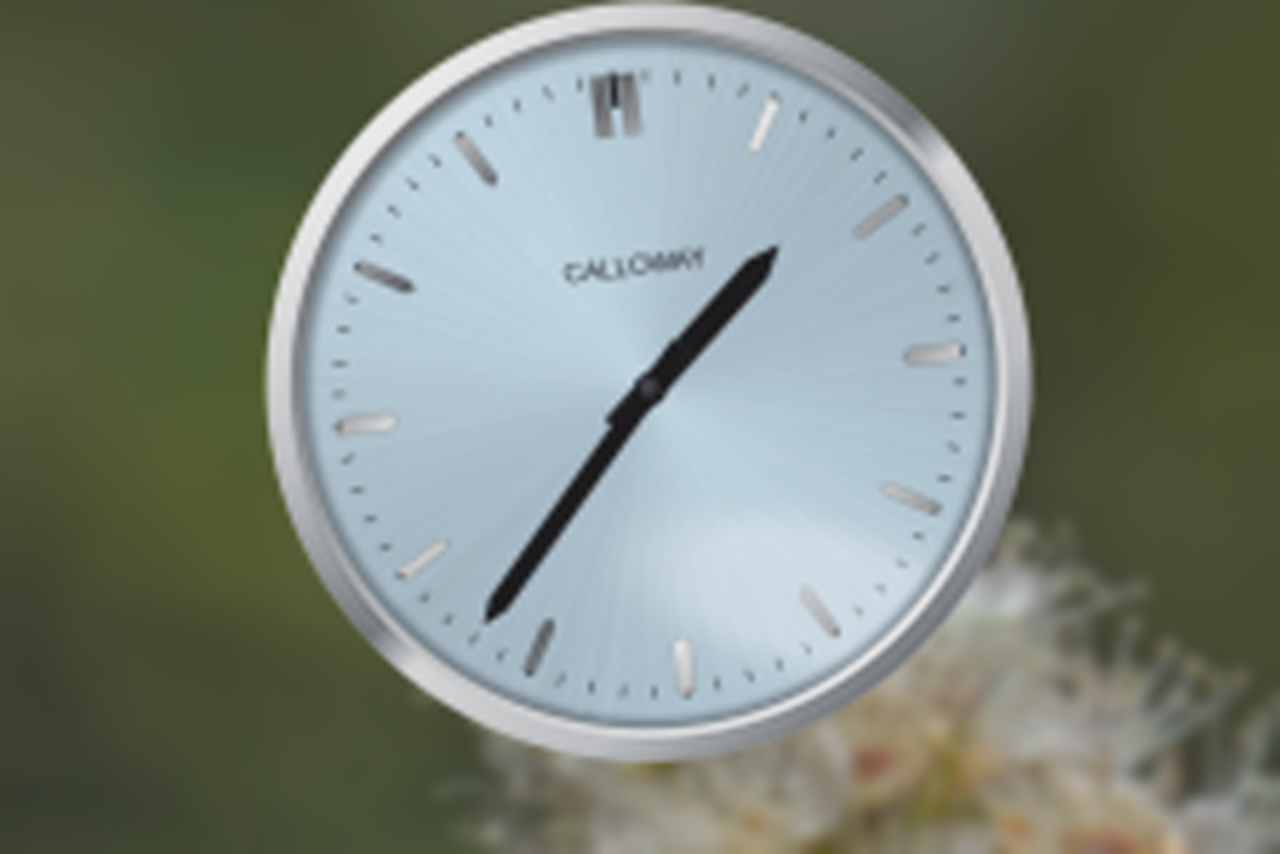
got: 1h37
